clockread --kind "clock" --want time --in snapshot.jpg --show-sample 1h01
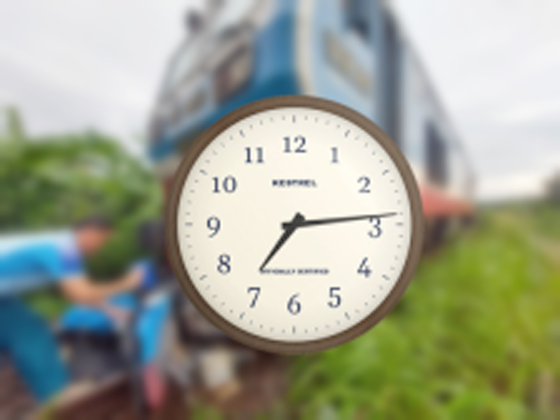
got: 7h14
